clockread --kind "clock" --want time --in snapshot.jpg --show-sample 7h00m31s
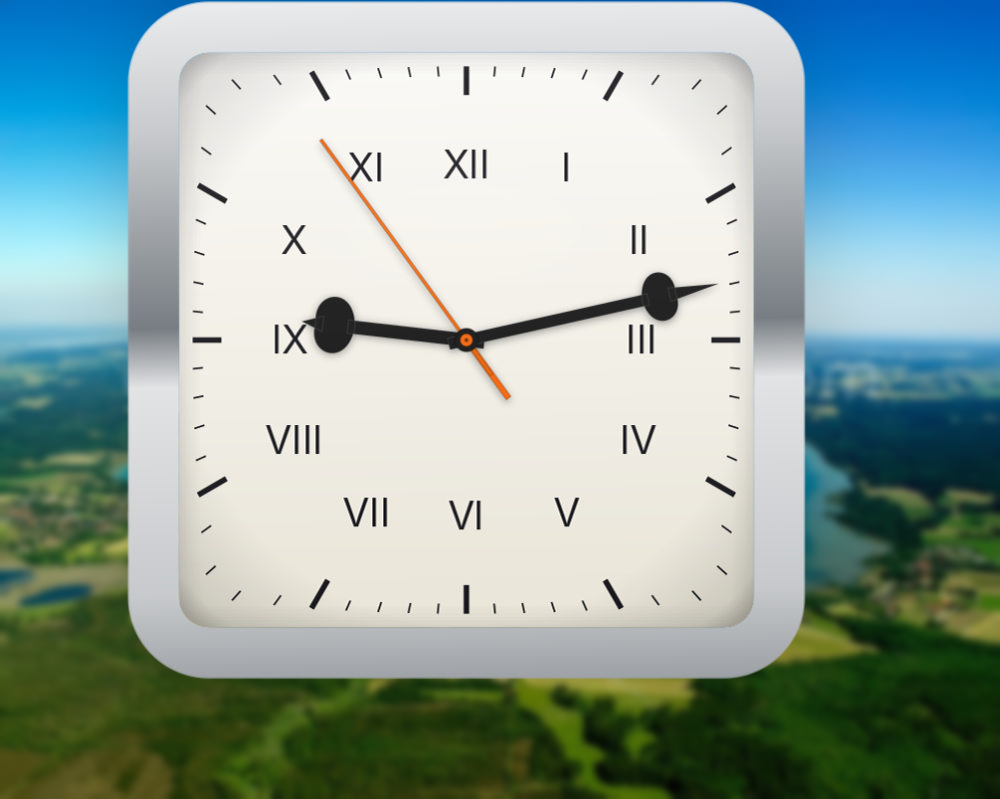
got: 9h12m54s
